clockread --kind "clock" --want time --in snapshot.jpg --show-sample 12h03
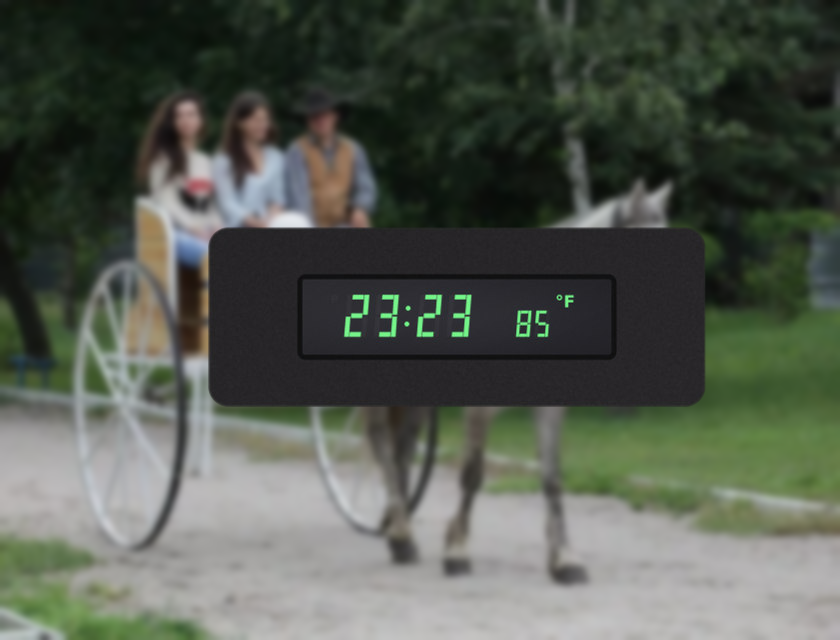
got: 23h23
